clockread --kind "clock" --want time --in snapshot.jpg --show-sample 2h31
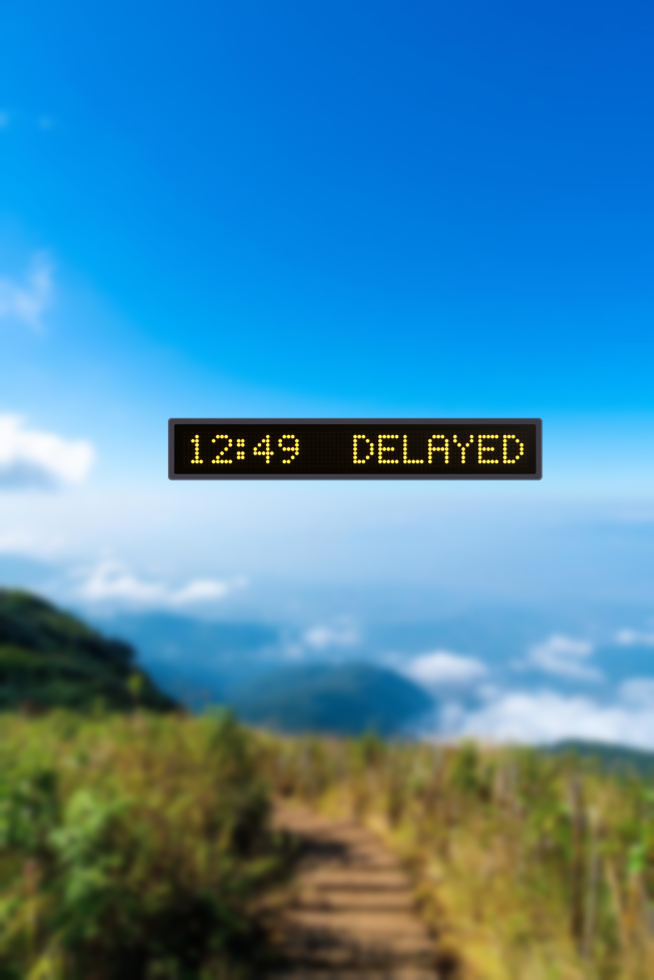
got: 12h49
